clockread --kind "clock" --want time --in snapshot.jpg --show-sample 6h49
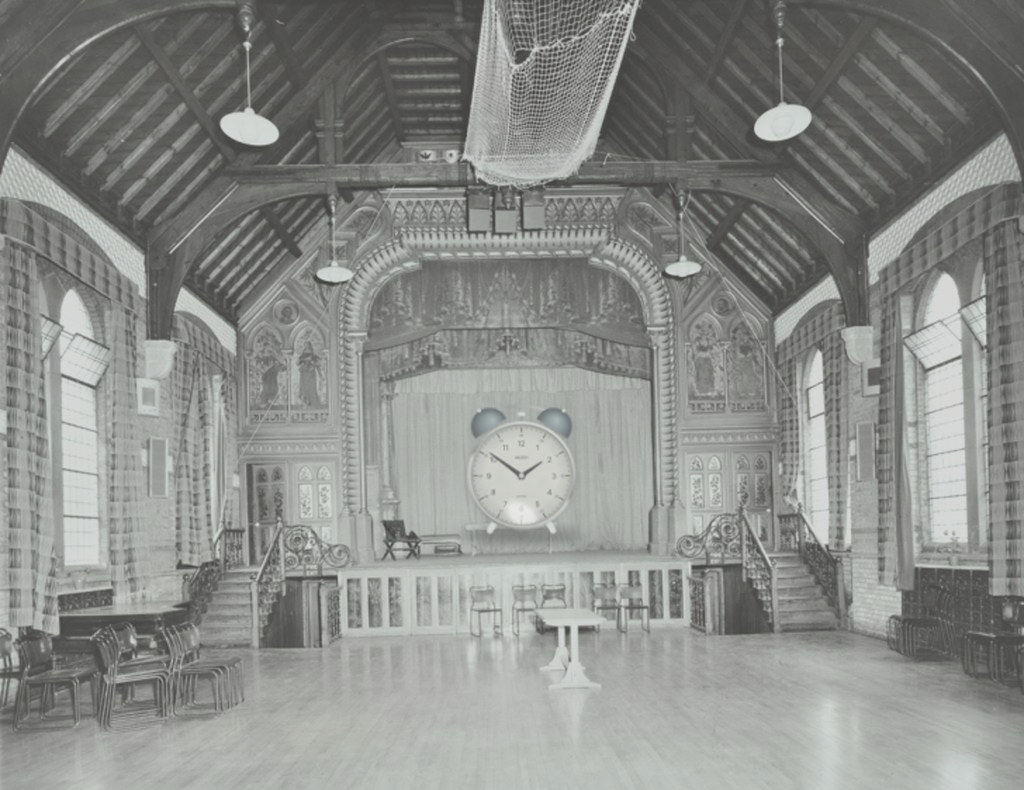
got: 1h51
